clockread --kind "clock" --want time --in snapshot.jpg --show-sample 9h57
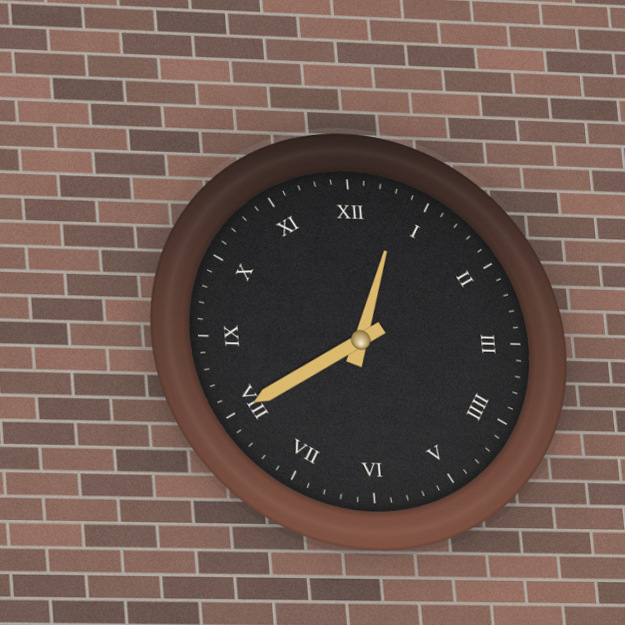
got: 12h40
